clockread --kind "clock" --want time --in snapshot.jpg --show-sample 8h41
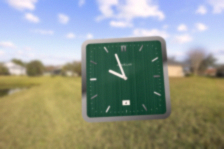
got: 9h57
